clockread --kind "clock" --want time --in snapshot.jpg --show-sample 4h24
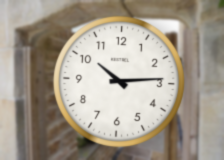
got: 10h14
